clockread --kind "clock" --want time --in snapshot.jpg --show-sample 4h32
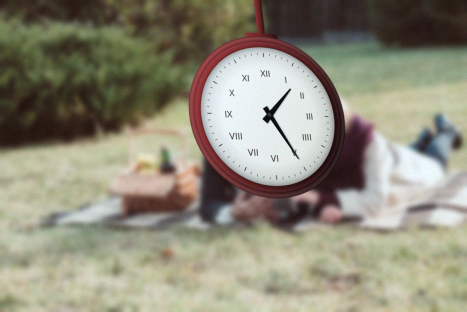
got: 1h25
